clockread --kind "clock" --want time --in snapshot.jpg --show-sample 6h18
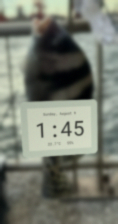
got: 1h45
